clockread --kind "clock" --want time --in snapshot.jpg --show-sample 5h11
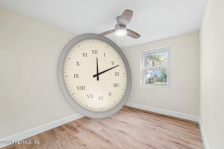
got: 12h12
